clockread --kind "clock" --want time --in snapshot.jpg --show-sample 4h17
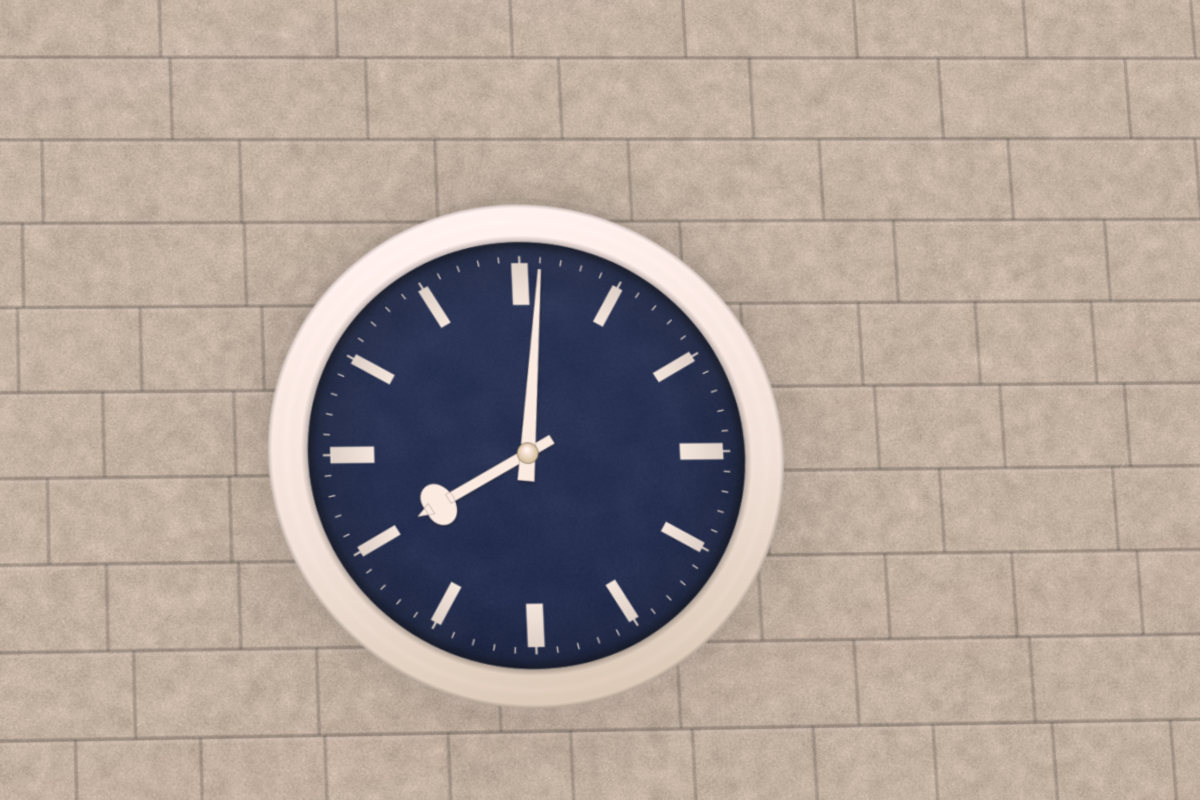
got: 8h01
